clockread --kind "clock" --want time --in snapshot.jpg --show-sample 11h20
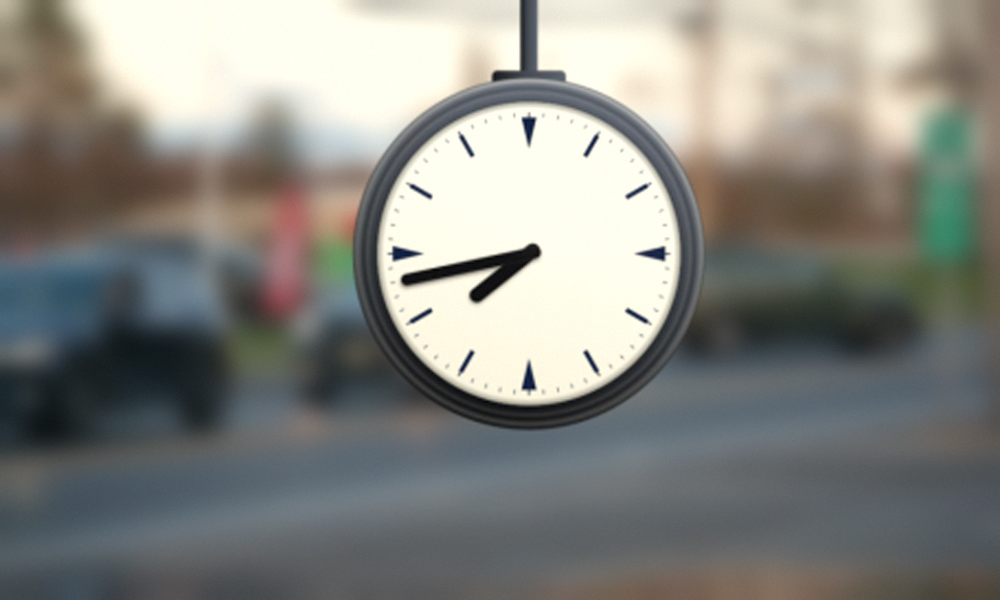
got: 7h43
